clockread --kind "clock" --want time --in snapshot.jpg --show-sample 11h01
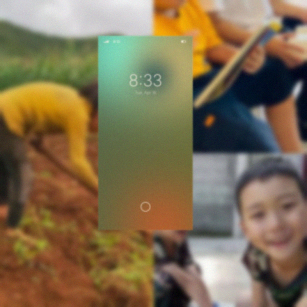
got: 8h33
